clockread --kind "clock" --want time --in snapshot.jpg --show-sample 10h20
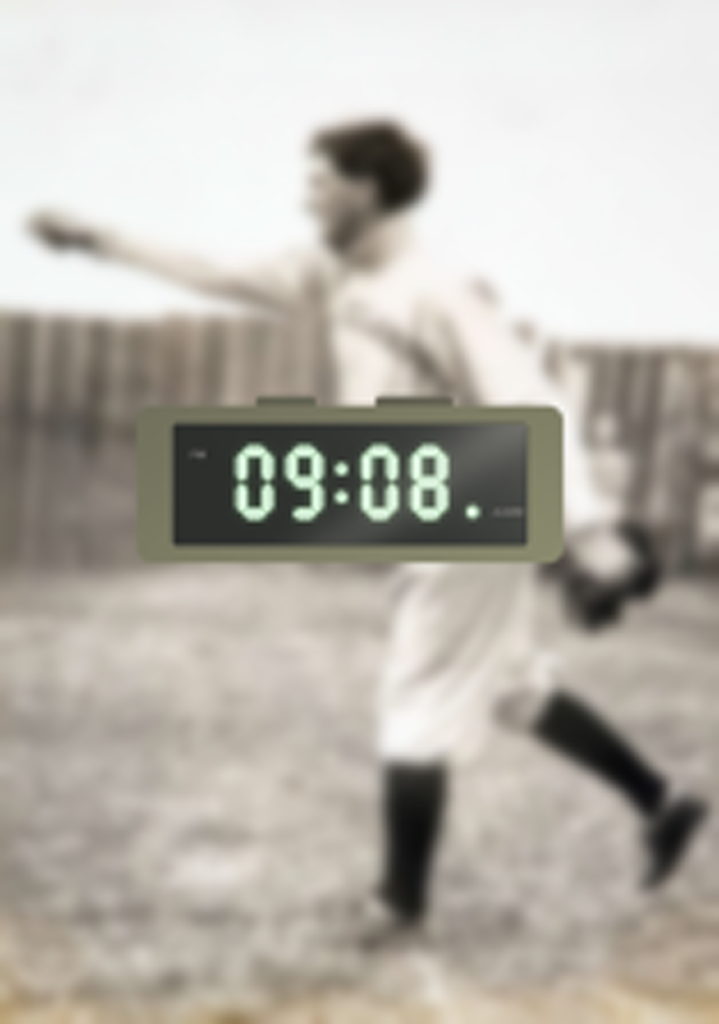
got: 9h08
